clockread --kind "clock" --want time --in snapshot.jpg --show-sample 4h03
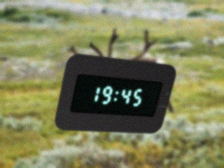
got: 19h45
